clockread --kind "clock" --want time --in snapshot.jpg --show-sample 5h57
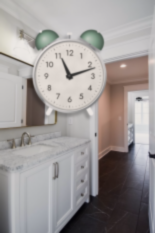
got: 11h12
